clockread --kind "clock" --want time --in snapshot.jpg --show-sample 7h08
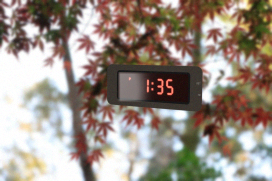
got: 1h35
